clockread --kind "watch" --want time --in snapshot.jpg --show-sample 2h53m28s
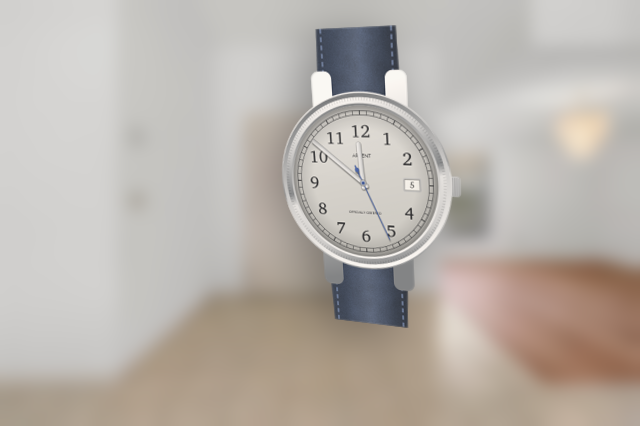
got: 11h51m26s
